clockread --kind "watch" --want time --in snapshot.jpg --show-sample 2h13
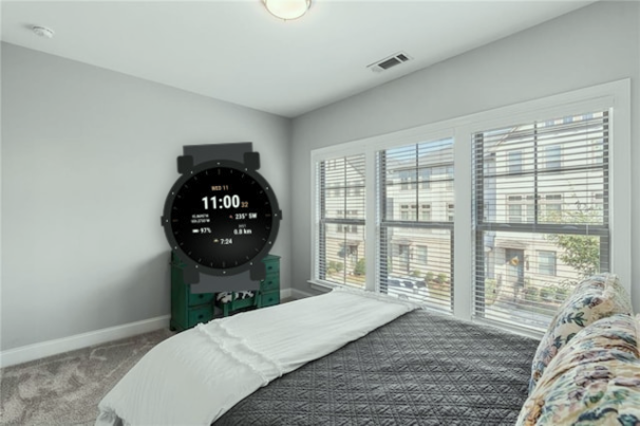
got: 11h00
